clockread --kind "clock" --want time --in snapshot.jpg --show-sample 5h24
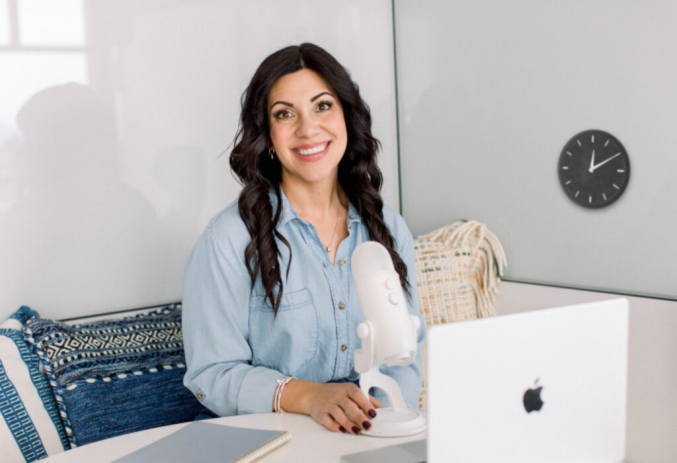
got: 12h10
